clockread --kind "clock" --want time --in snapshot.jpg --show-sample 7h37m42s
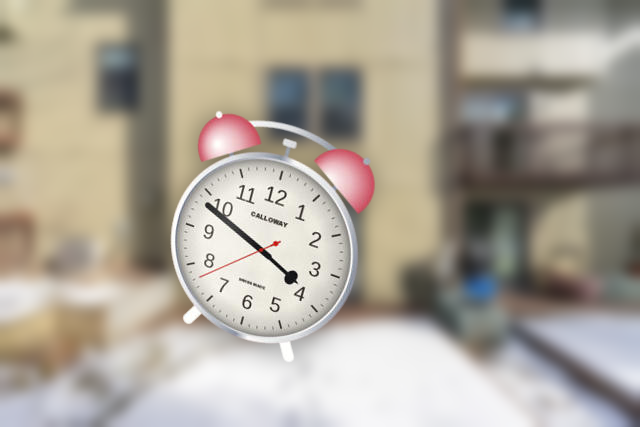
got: 3h48m38s
